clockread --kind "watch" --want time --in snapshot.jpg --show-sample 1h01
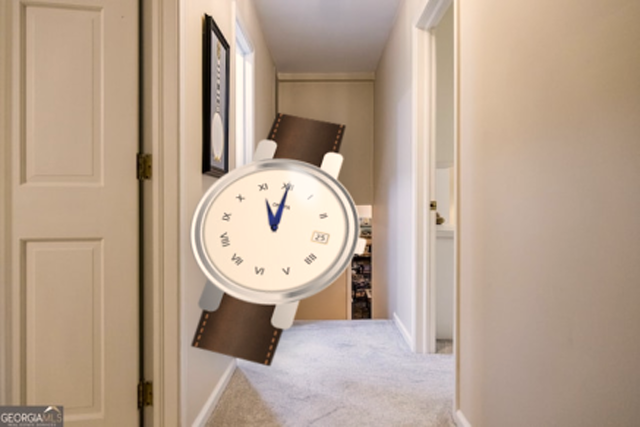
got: 11h00
